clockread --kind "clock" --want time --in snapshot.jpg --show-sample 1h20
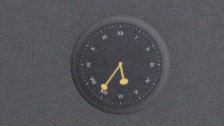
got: 5h36
